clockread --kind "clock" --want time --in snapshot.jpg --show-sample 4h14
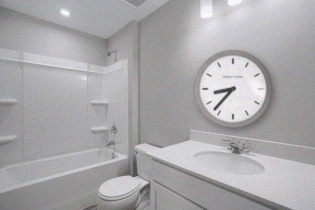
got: 8h37
